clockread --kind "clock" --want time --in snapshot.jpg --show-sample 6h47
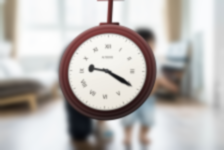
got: 9h20
